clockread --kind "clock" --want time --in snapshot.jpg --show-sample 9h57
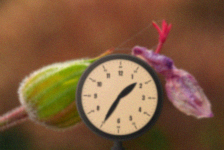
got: 1h35
